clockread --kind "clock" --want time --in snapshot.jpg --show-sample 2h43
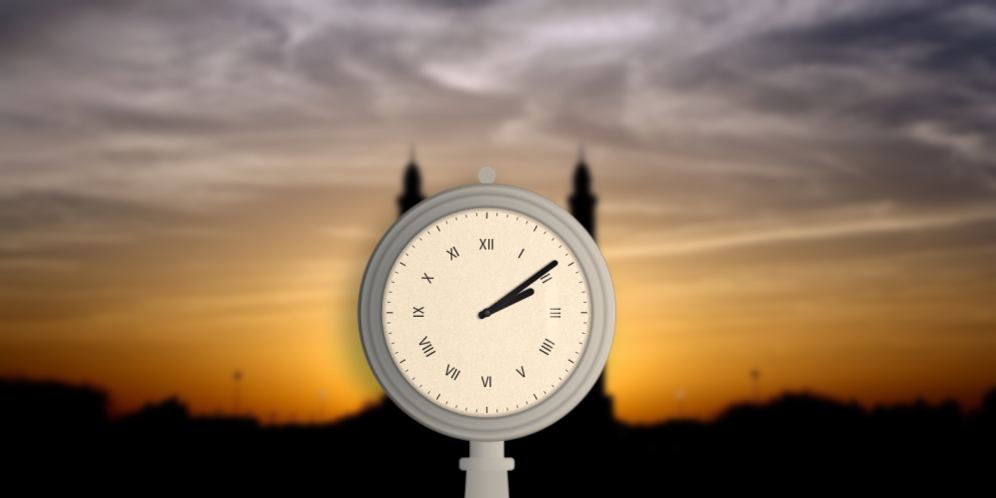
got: 2h09
